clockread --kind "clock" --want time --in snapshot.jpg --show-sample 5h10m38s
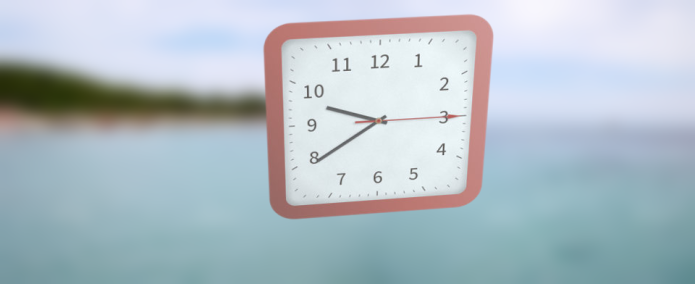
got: 9h39m15s
